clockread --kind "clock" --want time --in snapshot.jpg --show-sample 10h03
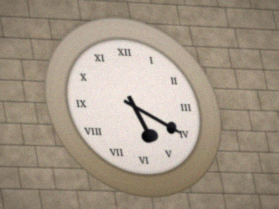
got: 5h20
